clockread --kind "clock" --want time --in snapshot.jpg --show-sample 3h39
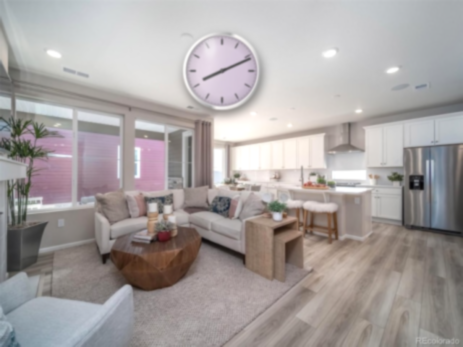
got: 8h11
